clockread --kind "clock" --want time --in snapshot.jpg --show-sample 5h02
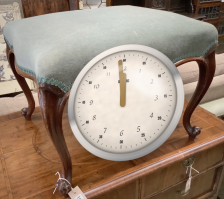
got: 11h59
